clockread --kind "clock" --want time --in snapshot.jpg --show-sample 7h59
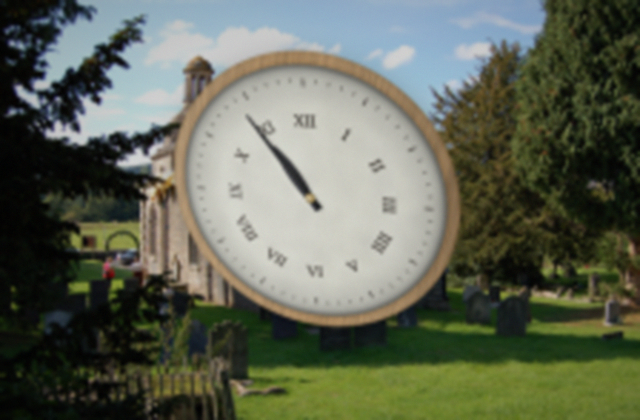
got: 10h54
